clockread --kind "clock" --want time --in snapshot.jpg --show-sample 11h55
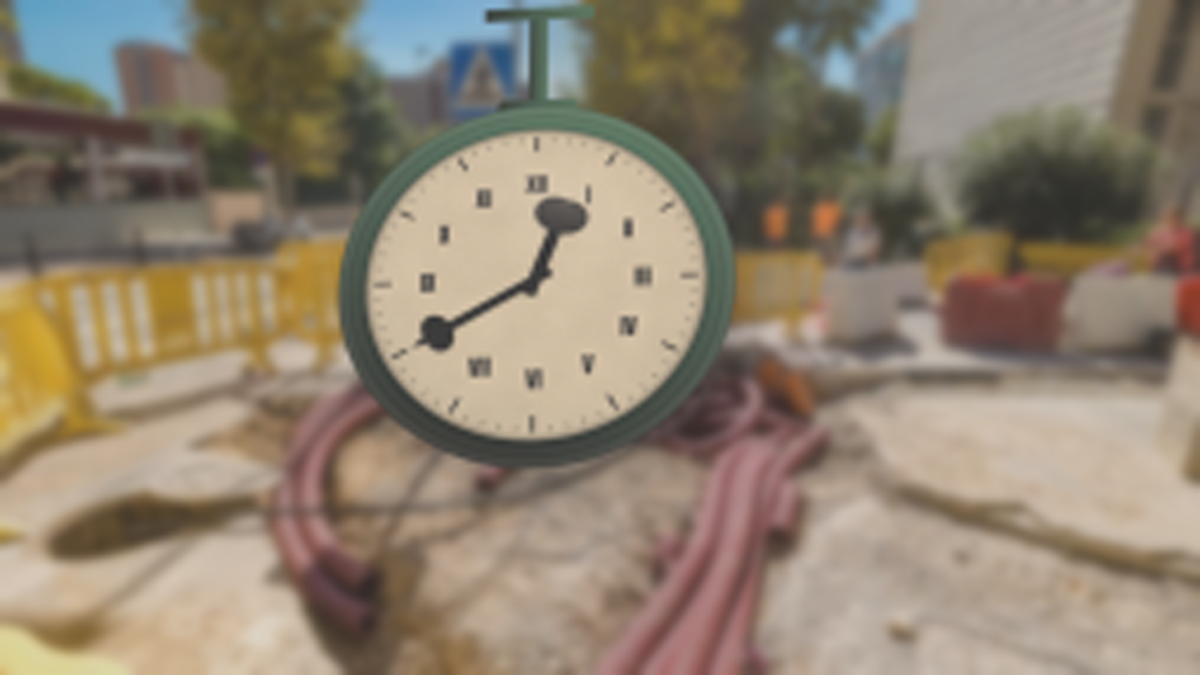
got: 12h40
